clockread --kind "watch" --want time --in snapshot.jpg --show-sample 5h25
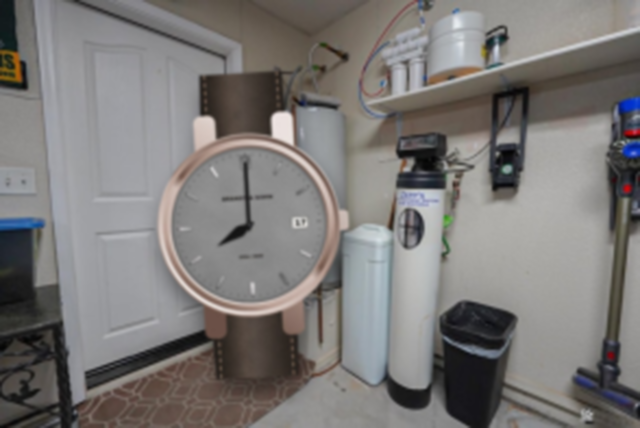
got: 8h00
